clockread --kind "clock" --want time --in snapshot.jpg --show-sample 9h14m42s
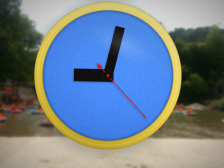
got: 9h02m23s
